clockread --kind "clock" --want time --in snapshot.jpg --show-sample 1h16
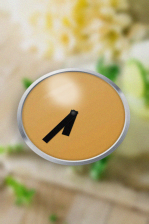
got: 6h37
